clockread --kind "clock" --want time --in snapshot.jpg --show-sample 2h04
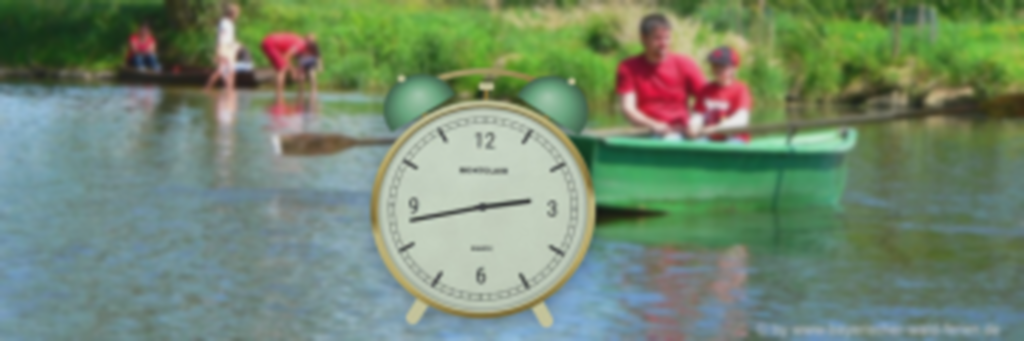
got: 2h43
